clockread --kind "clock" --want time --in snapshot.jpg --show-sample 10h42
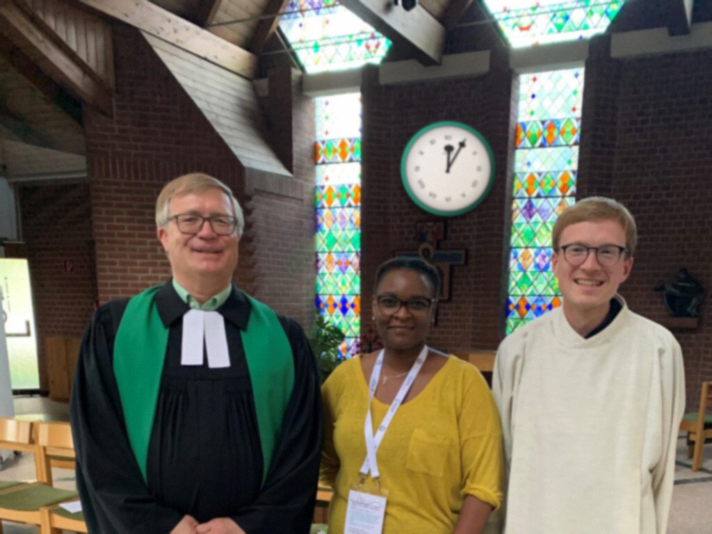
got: 12h05
